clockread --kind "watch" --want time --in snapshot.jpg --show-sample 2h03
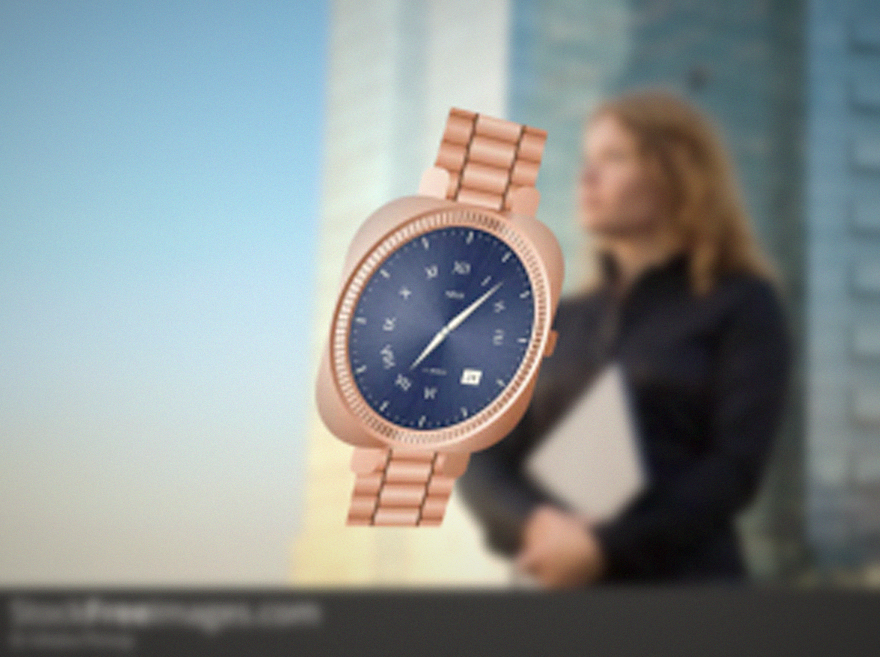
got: 7h07
